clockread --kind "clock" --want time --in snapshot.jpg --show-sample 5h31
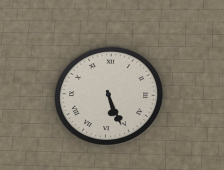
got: 5h26
